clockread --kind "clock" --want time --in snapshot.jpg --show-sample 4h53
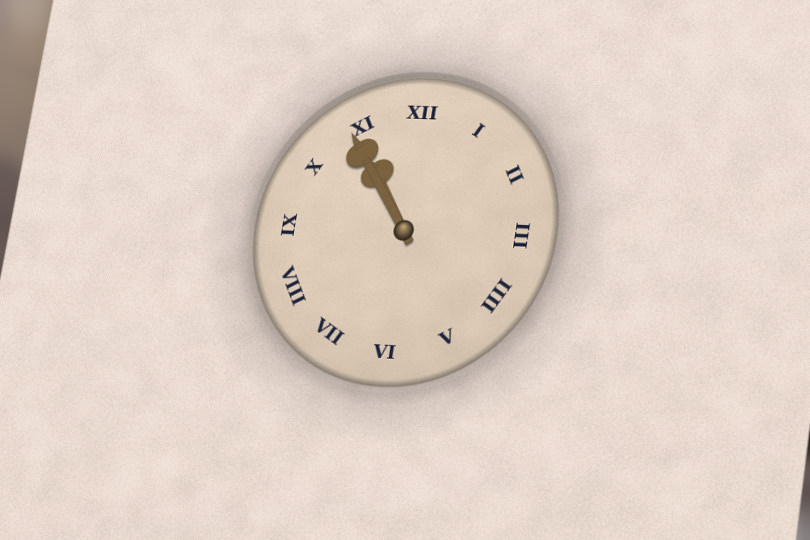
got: 10h54
